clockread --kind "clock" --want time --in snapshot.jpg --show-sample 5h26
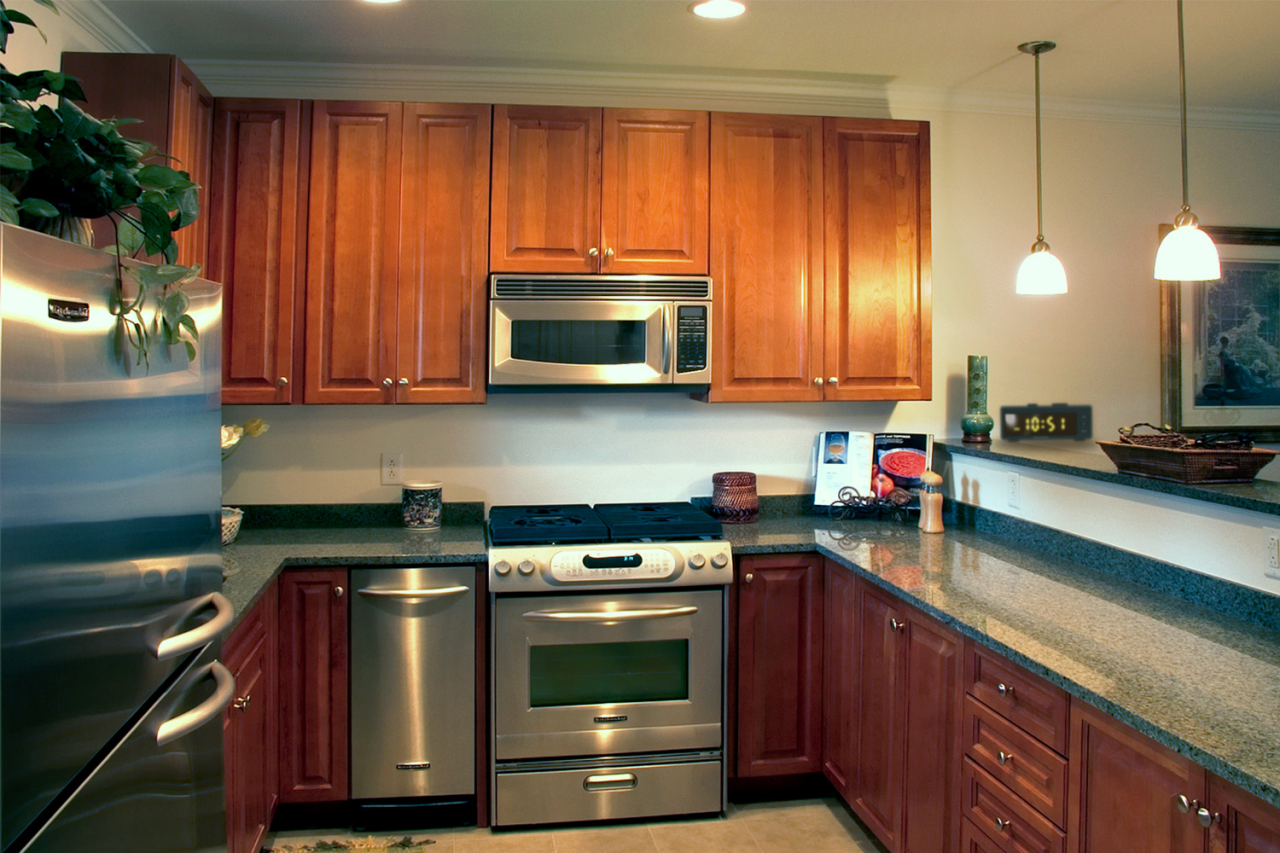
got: 10h51
